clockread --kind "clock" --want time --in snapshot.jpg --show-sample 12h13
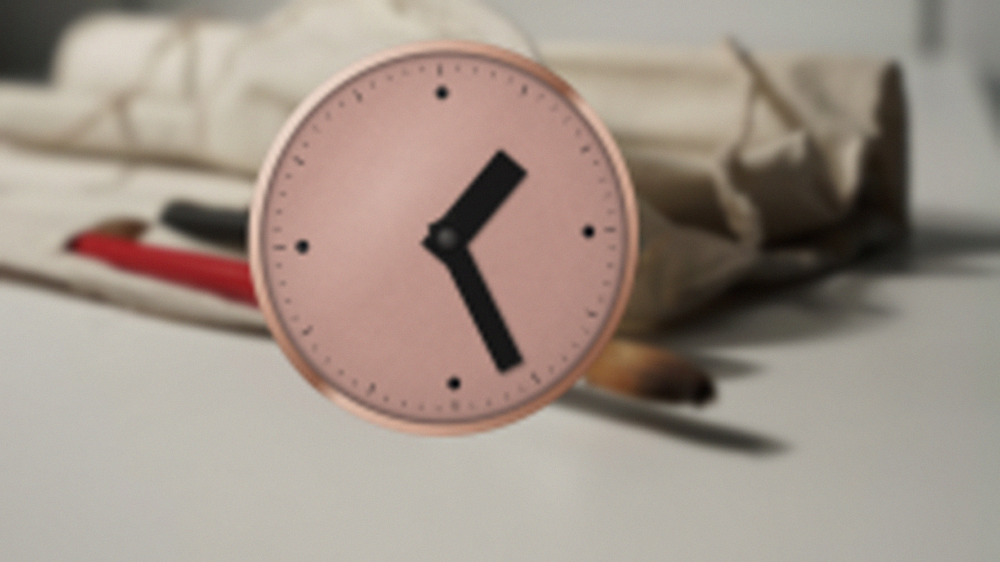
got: 1h26
